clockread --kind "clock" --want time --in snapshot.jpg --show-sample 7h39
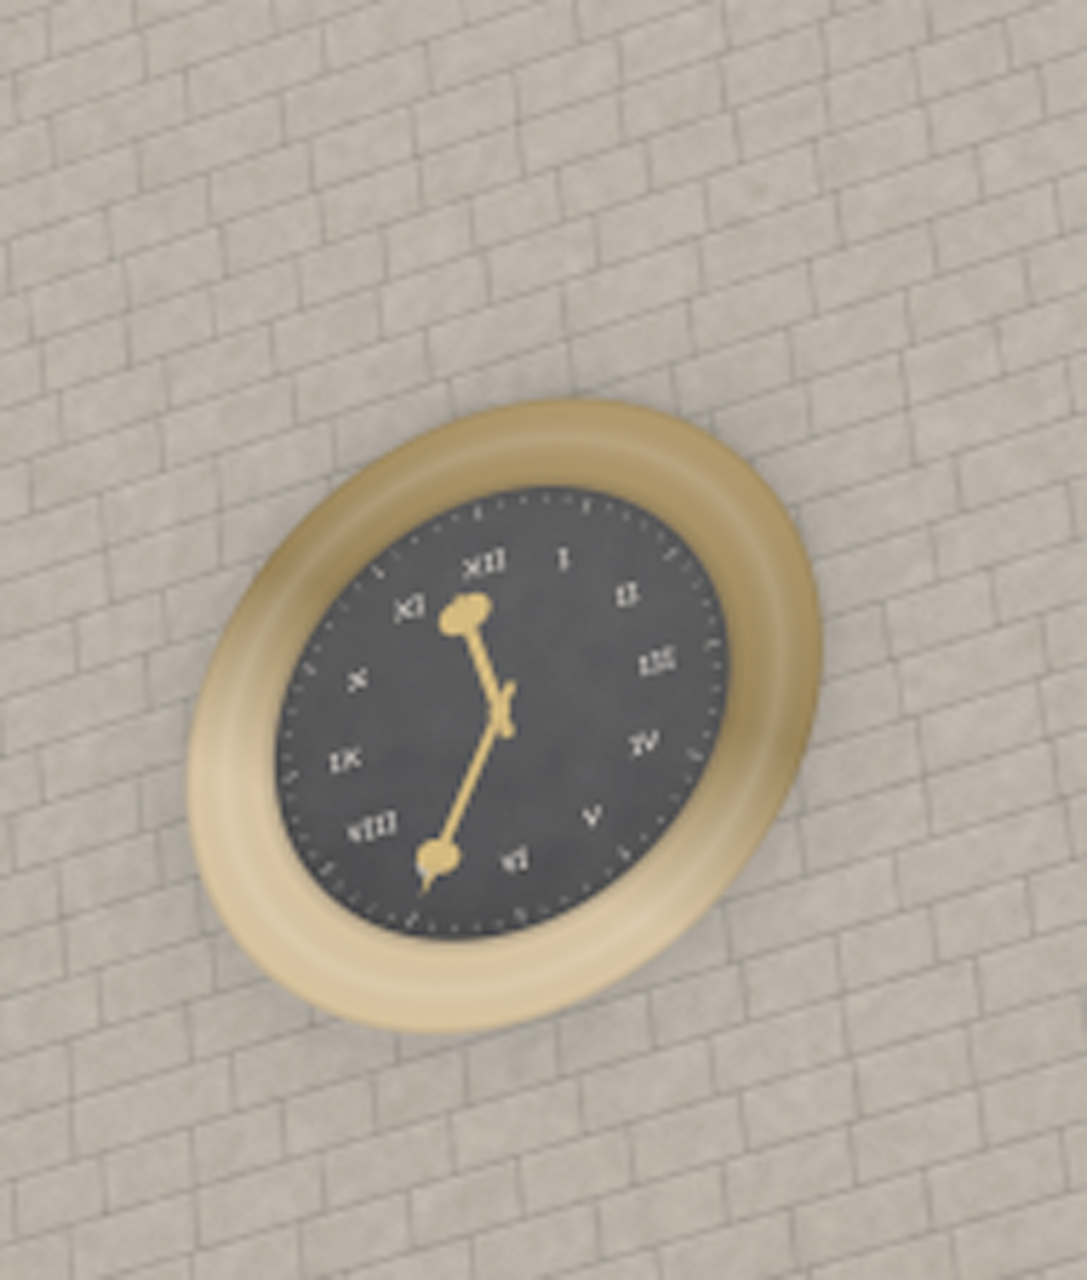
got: 11h35
